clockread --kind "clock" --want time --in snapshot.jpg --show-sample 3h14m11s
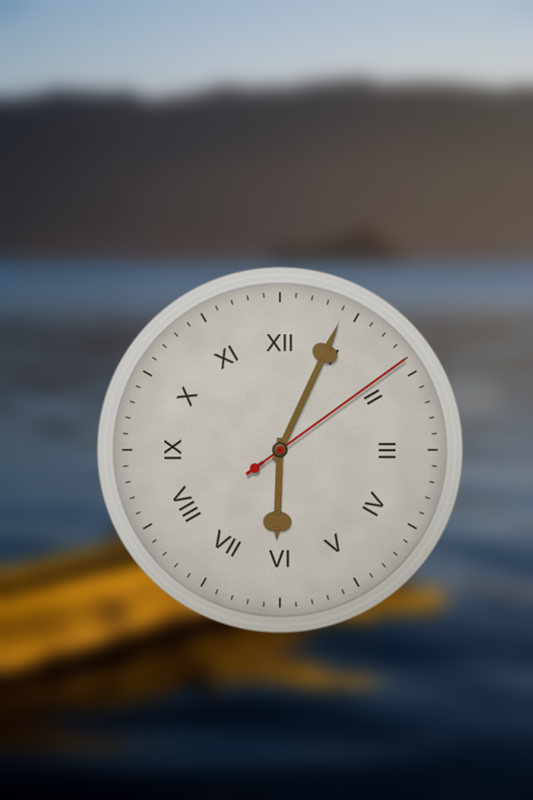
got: 6h04m09s
